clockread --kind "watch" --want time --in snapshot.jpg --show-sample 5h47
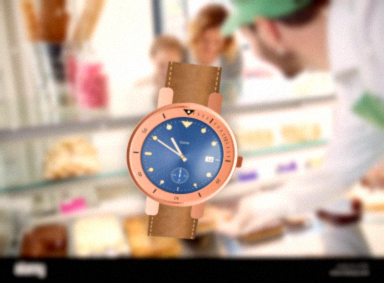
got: 10h50
